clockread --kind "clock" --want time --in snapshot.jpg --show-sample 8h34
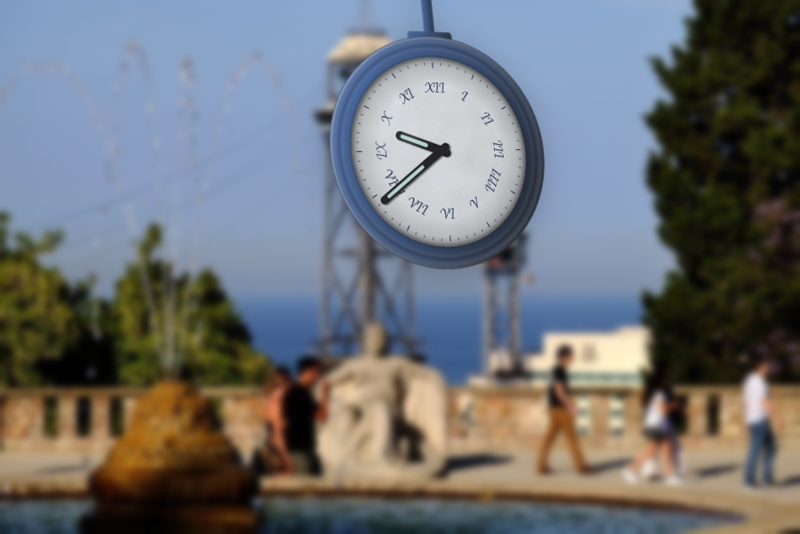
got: 9h39
